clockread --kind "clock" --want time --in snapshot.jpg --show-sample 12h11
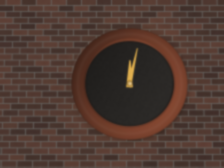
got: 12h02
